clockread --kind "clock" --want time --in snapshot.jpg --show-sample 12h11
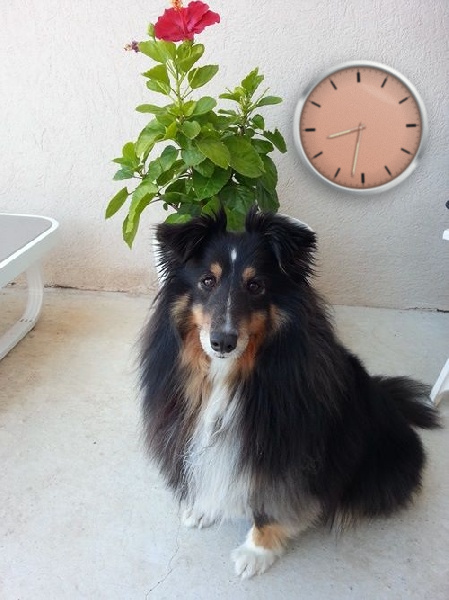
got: 8h32
